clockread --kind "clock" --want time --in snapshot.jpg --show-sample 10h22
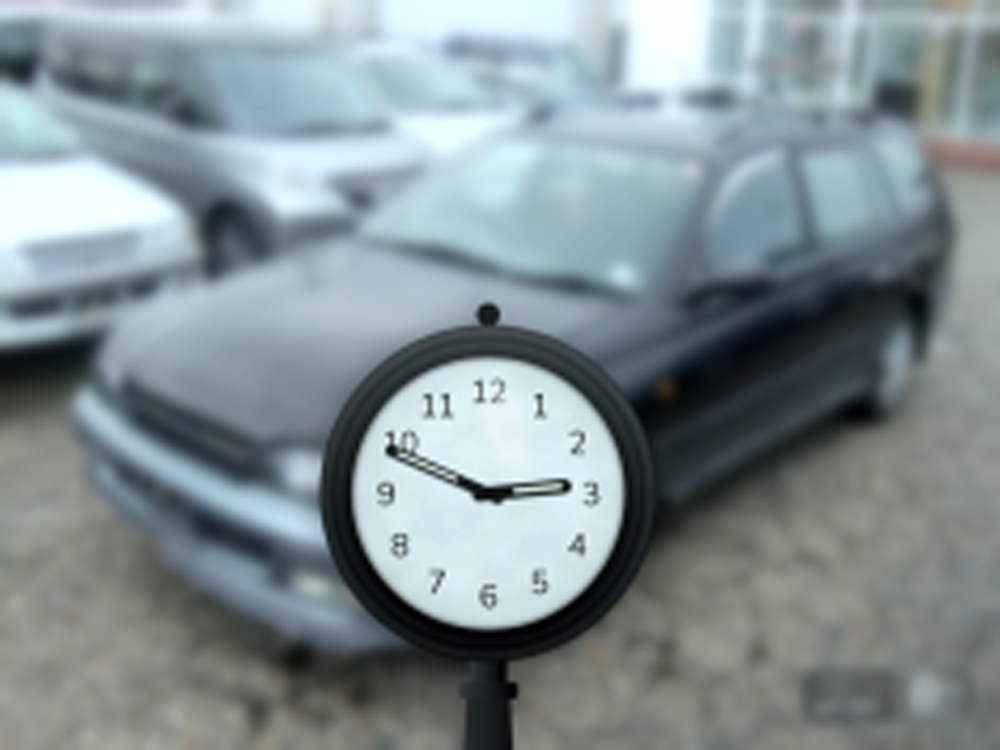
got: 2h49
